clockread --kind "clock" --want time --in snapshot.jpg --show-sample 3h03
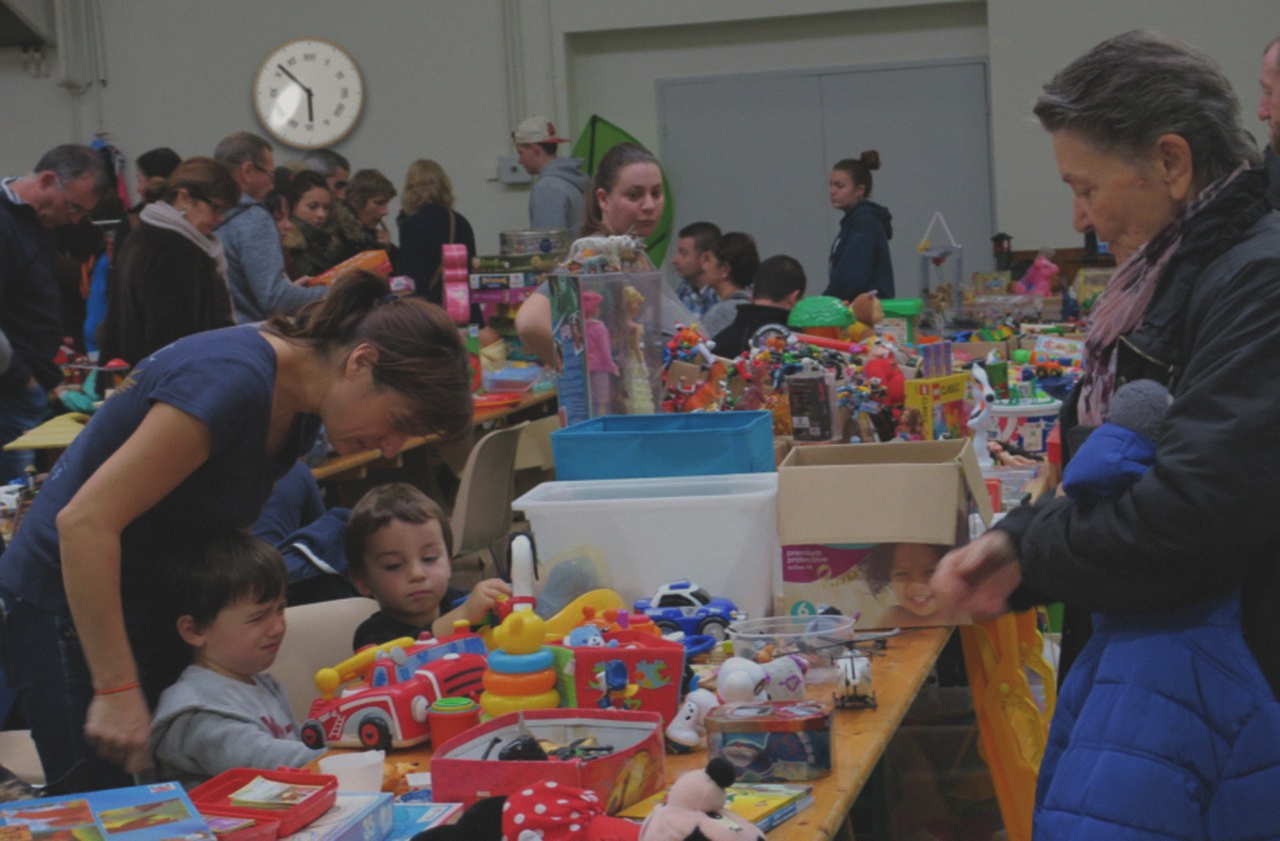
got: 5h52
